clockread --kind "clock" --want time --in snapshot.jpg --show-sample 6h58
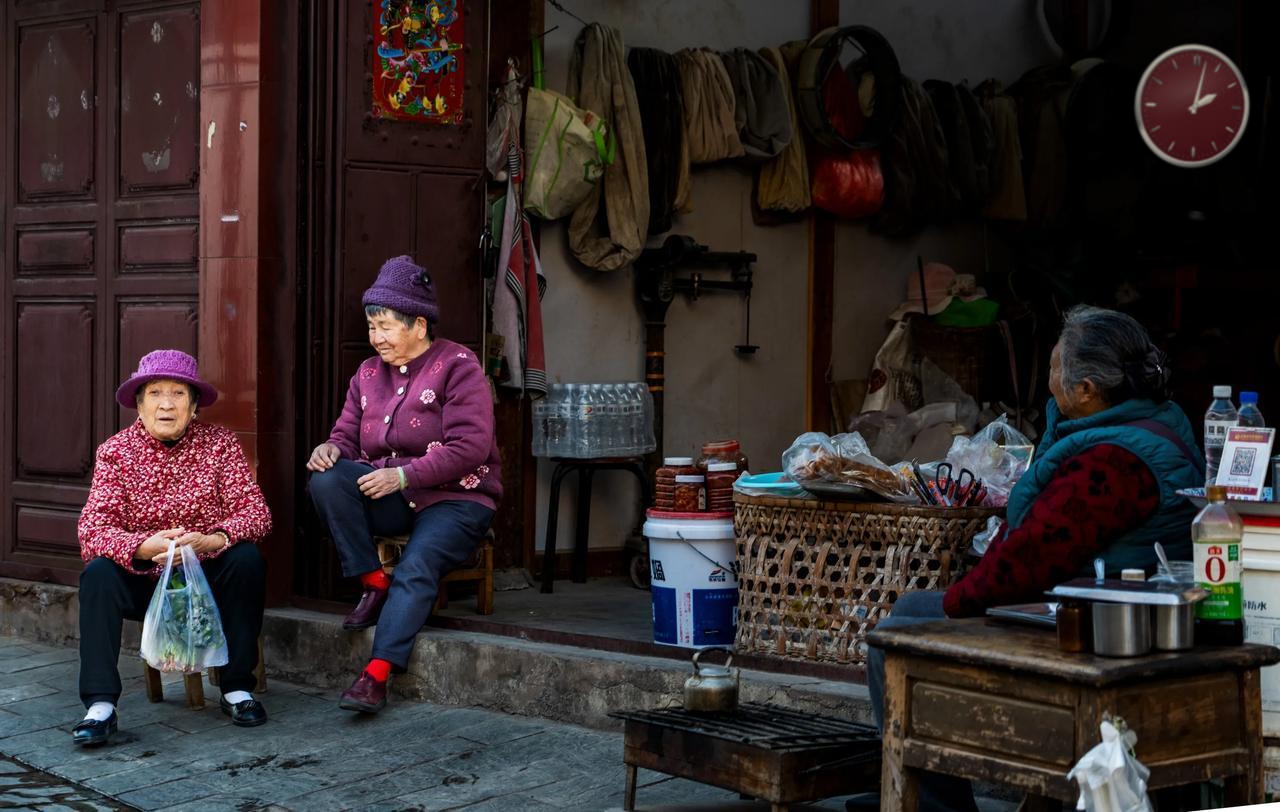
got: 2h02
